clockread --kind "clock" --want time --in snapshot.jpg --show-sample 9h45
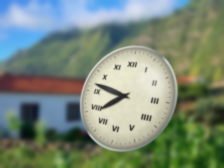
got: 7h47
